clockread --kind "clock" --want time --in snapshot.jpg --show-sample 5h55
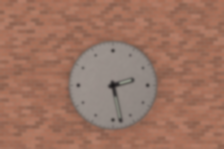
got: 2h28
